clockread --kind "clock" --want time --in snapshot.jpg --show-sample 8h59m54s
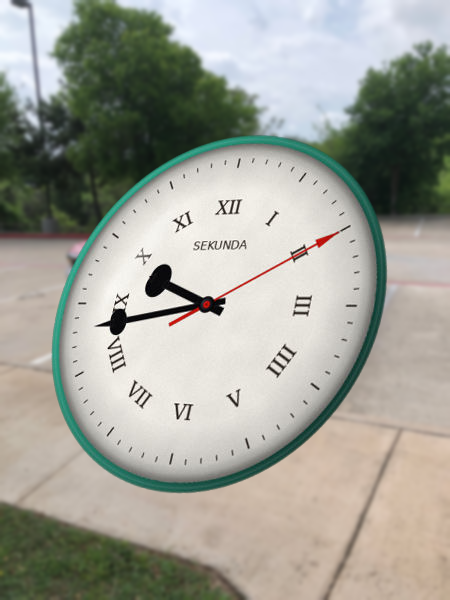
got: 9h43m10s
